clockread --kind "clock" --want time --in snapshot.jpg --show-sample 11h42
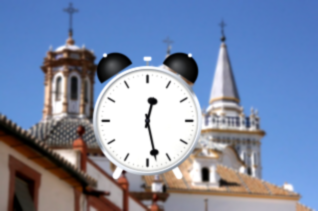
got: 12h28
